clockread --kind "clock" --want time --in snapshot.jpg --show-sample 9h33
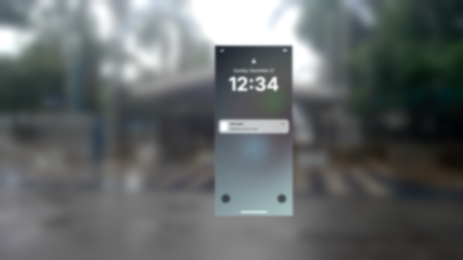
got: 12h34
